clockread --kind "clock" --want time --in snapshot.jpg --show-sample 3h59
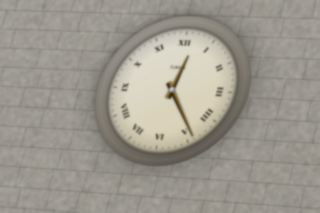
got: 12h24
